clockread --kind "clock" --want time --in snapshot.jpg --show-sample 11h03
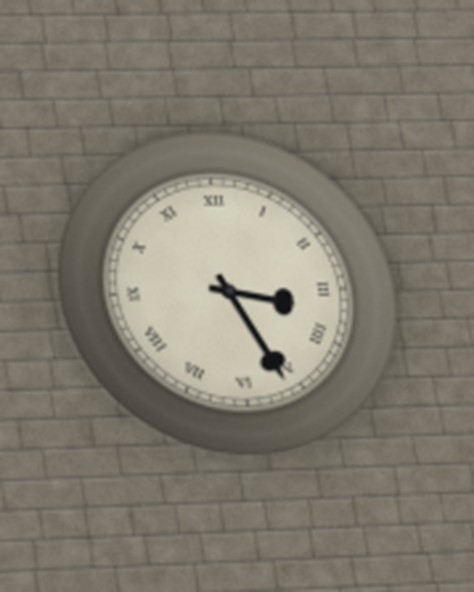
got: 3h26
